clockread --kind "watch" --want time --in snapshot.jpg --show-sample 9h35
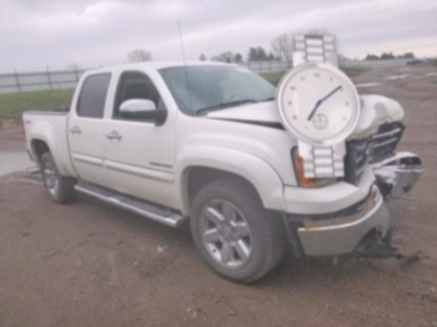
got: 7h09
